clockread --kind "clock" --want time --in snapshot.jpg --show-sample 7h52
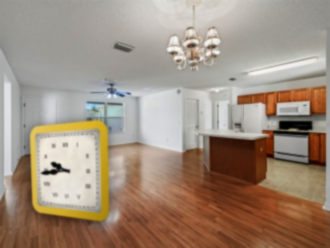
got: 9h44
